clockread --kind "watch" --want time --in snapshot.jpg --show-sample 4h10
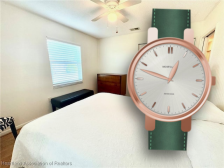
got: 12h48
